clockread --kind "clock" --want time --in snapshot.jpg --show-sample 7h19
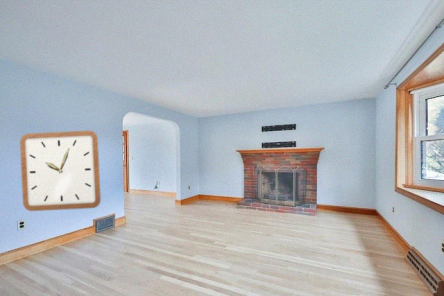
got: 10h04
